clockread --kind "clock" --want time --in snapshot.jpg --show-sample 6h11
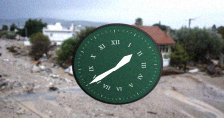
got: 1h40
